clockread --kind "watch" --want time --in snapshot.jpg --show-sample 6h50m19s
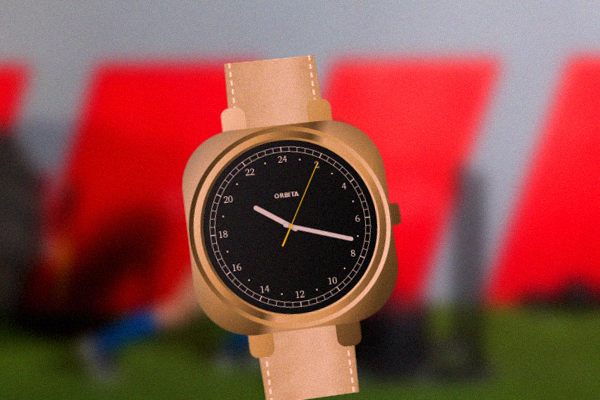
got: 20h18m05s
